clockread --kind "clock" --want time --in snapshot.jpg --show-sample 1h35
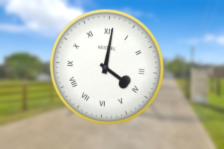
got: 4h01
